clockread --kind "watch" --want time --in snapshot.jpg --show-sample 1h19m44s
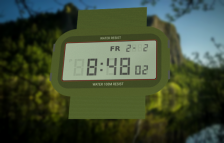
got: 8h48m02s
